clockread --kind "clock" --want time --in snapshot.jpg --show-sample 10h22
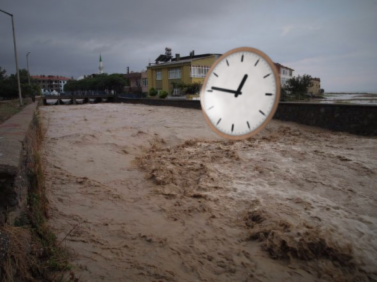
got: 12h46
